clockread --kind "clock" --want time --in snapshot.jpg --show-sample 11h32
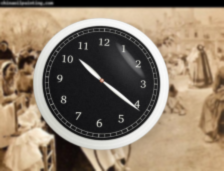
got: 10h21
